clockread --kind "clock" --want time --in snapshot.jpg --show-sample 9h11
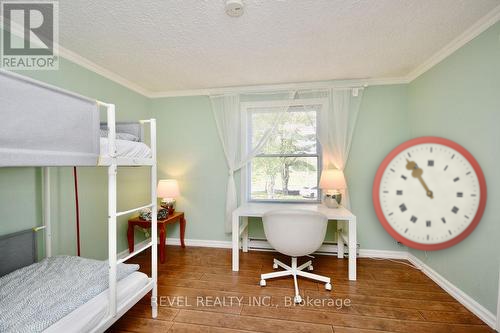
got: 10h54
